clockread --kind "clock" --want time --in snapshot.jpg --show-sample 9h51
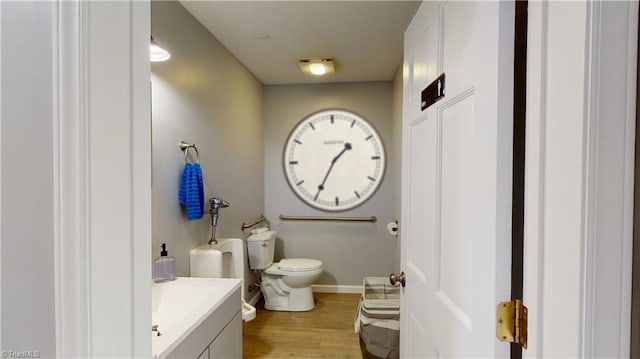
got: 1h35
